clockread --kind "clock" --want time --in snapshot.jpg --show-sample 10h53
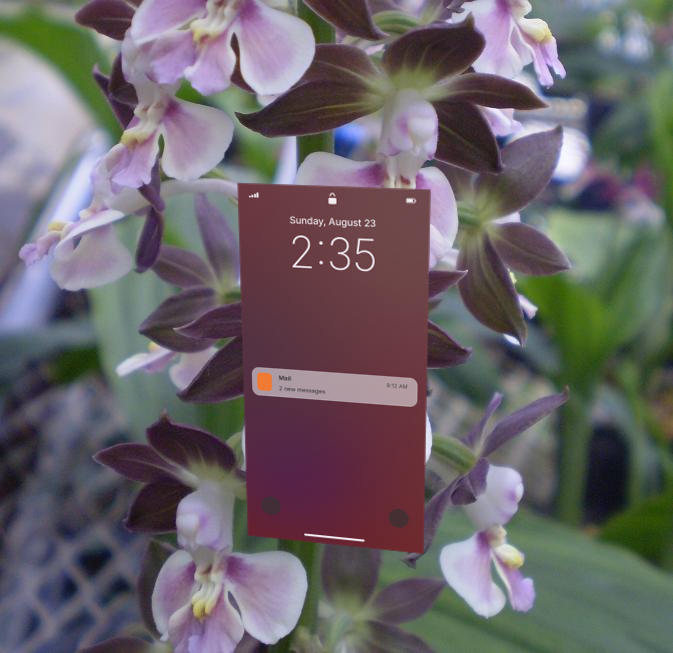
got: 2h35
